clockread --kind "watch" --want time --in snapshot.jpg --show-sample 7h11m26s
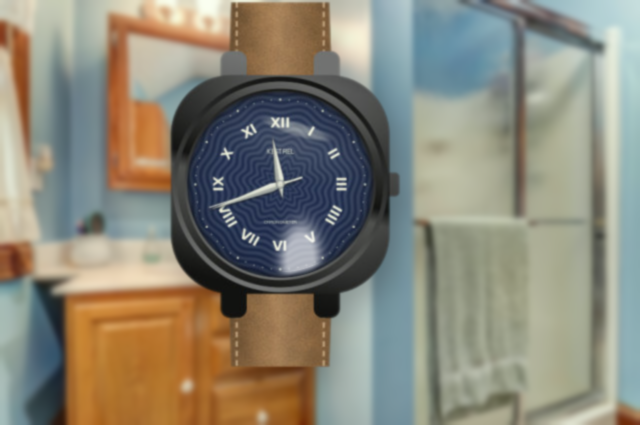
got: 11h41m42s
